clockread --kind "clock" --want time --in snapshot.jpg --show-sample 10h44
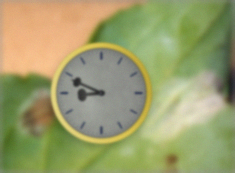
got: 8h49
